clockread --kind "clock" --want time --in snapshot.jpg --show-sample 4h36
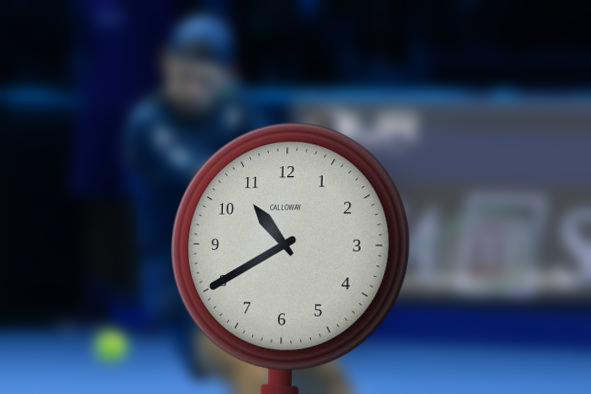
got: 10h40
